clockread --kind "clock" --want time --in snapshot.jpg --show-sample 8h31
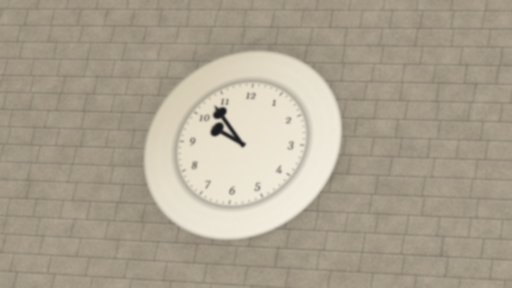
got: 9h53
